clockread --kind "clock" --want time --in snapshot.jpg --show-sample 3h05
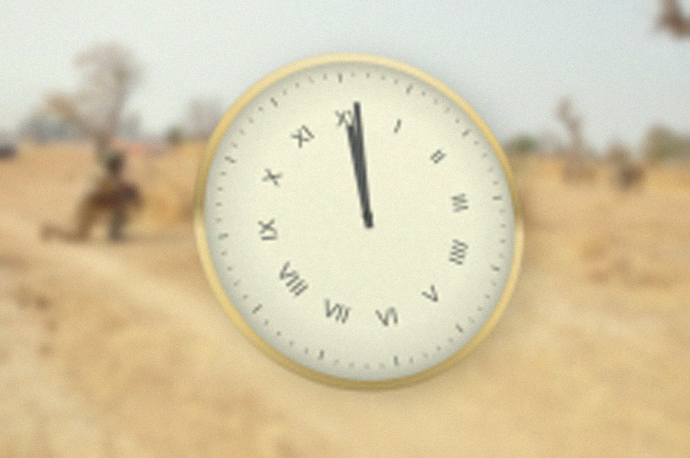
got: 12h01
